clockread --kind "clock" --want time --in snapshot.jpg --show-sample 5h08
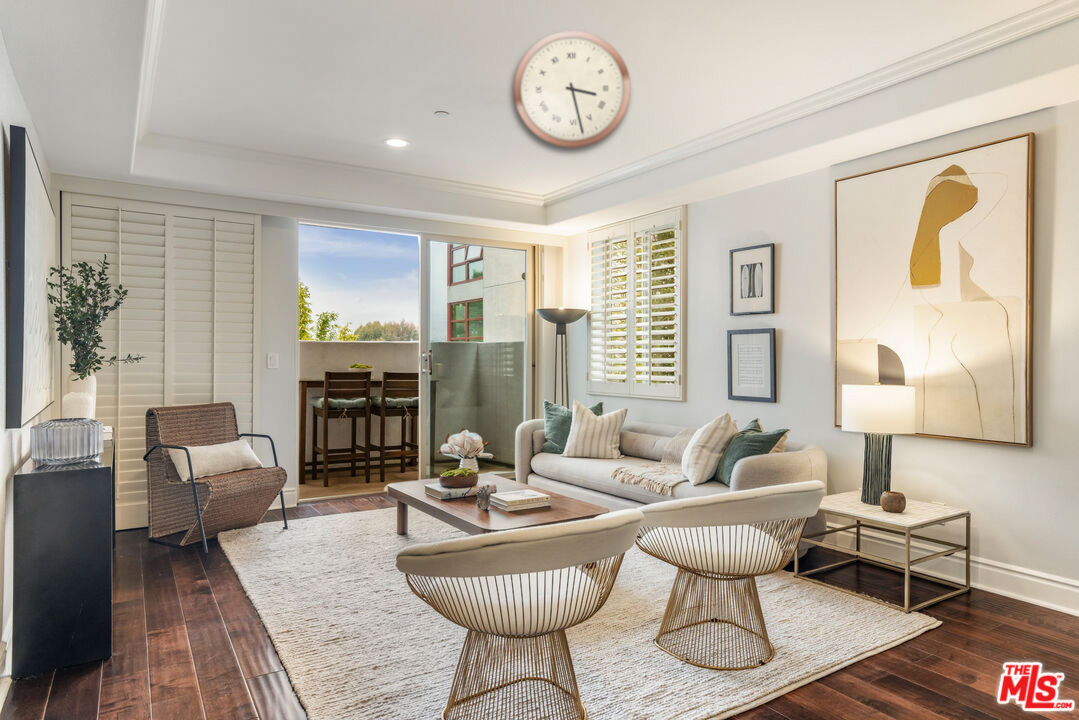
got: 3h28
